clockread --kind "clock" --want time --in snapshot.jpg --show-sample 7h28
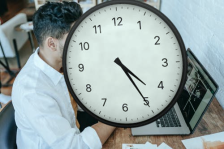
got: 4h25
